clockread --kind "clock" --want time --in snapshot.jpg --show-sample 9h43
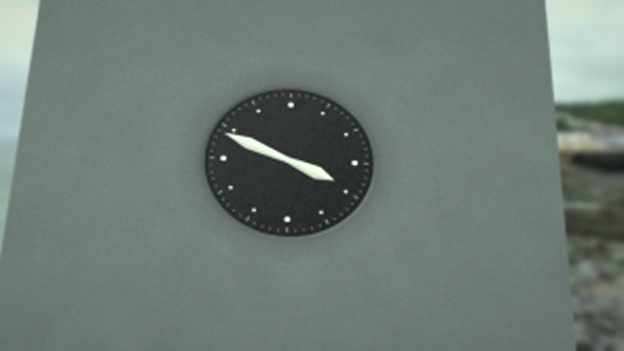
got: 3h49
